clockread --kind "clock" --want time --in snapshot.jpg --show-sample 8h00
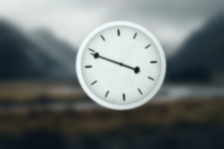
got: 3h49
